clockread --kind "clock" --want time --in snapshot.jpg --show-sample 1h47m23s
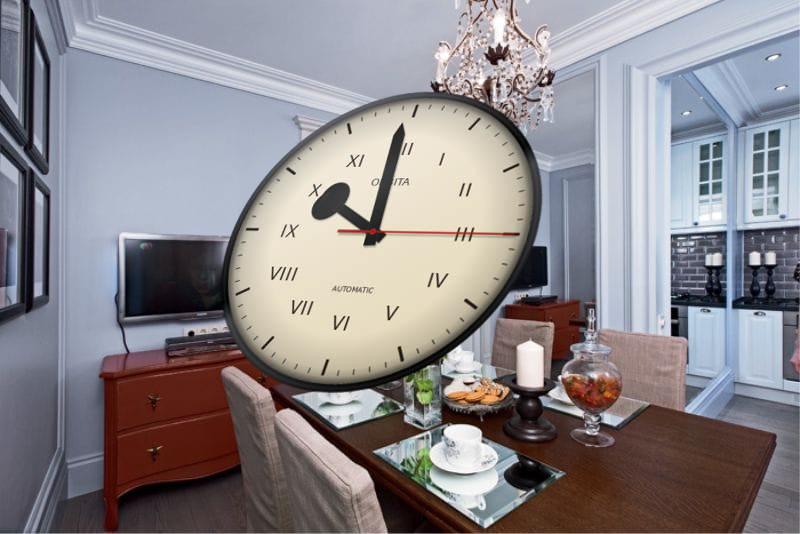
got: 9h59m15s
